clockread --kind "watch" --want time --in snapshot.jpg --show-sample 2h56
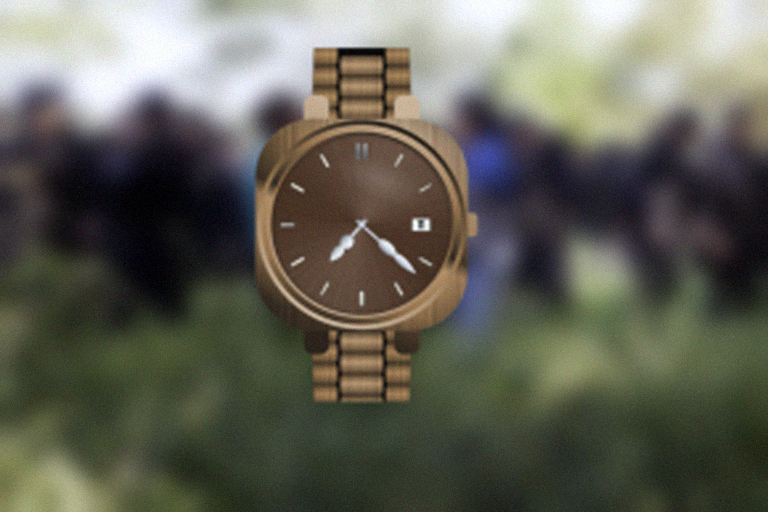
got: 7h22
